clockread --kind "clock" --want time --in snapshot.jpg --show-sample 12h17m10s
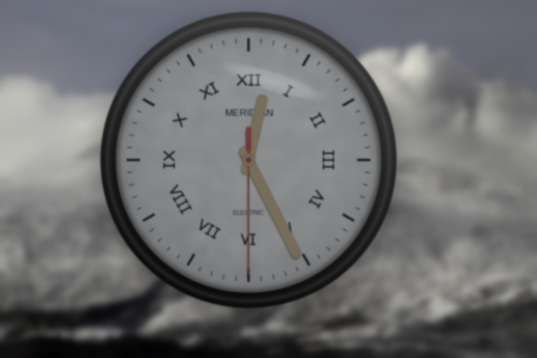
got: 12h25m30s
